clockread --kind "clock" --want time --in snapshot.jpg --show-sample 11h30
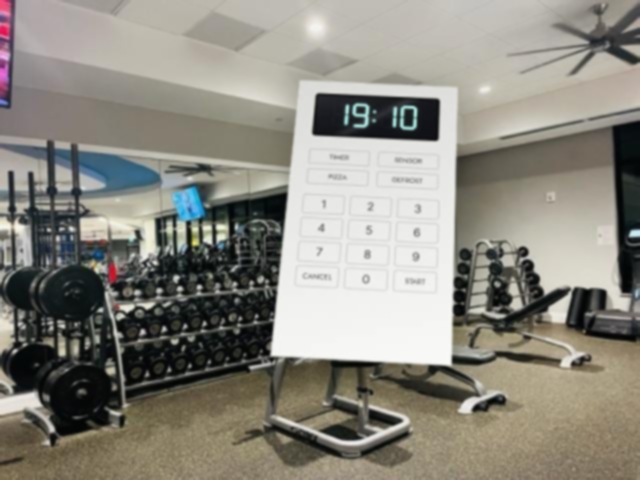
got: 19h10
